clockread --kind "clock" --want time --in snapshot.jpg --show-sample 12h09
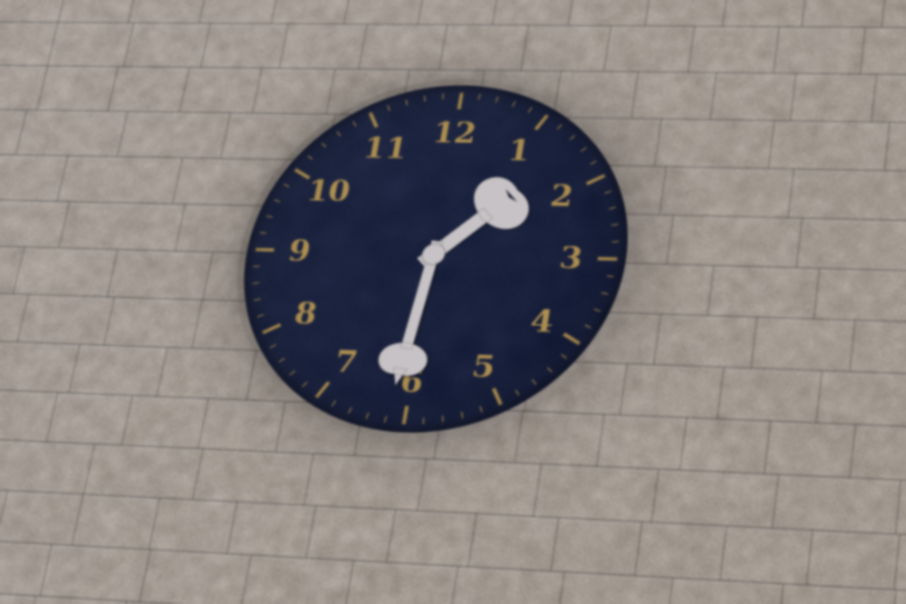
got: 1h31
